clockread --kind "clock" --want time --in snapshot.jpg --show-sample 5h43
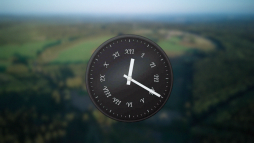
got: 12h20
